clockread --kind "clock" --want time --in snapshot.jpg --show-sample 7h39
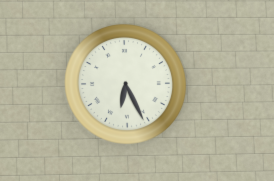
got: 6h26
